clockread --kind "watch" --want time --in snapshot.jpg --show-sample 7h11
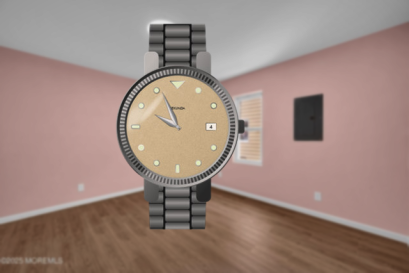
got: 9h56
